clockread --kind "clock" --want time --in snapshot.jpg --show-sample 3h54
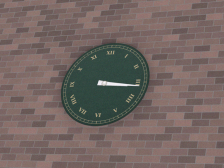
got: 3h16
